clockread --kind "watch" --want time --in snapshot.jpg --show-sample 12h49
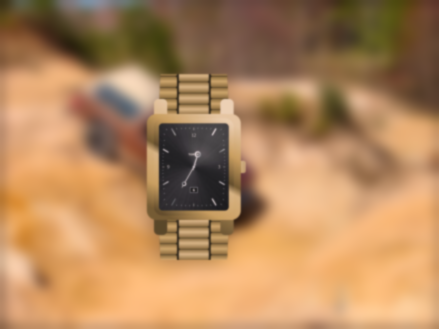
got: 12h35
